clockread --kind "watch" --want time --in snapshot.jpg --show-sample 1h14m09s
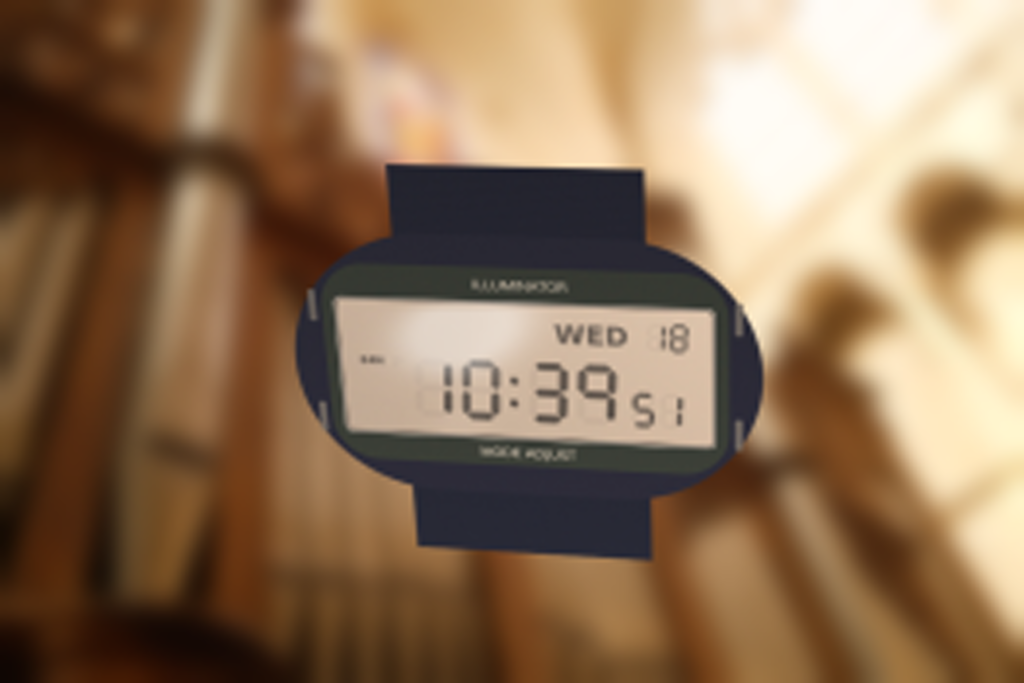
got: 10h39m51s
